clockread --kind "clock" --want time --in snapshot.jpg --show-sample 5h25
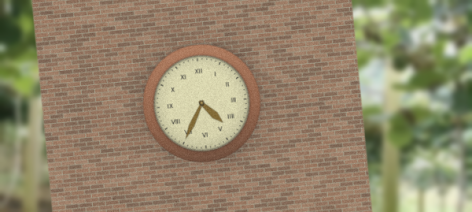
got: 4h35
